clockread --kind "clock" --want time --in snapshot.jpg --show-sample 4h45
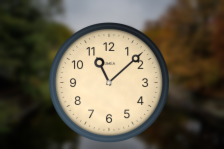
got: 11h08
